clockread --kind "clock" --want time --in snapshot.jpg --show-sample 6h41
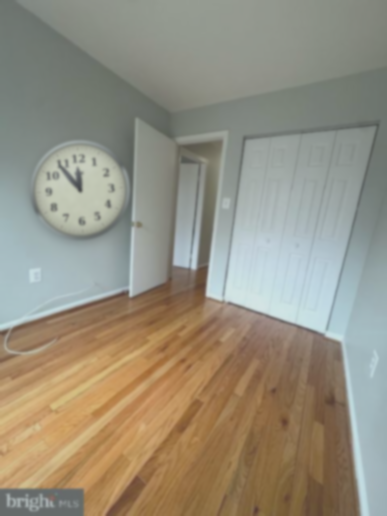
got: 11h54
